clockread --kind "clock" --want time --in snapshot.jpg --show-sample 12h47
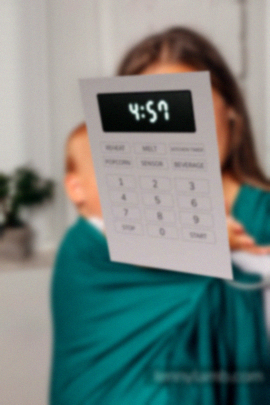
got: 4h57
